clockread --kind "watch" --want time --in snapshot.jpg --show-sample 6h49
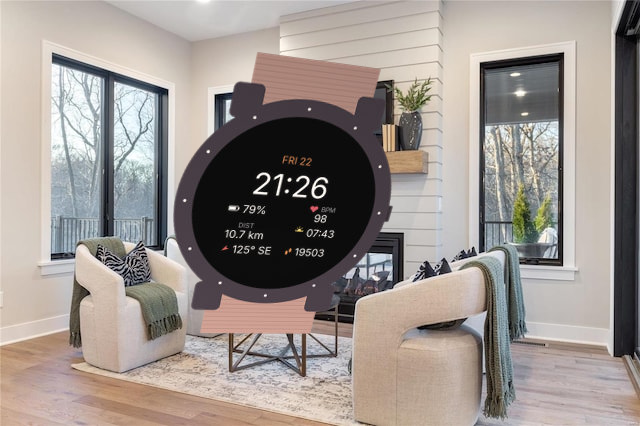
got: 21h26
